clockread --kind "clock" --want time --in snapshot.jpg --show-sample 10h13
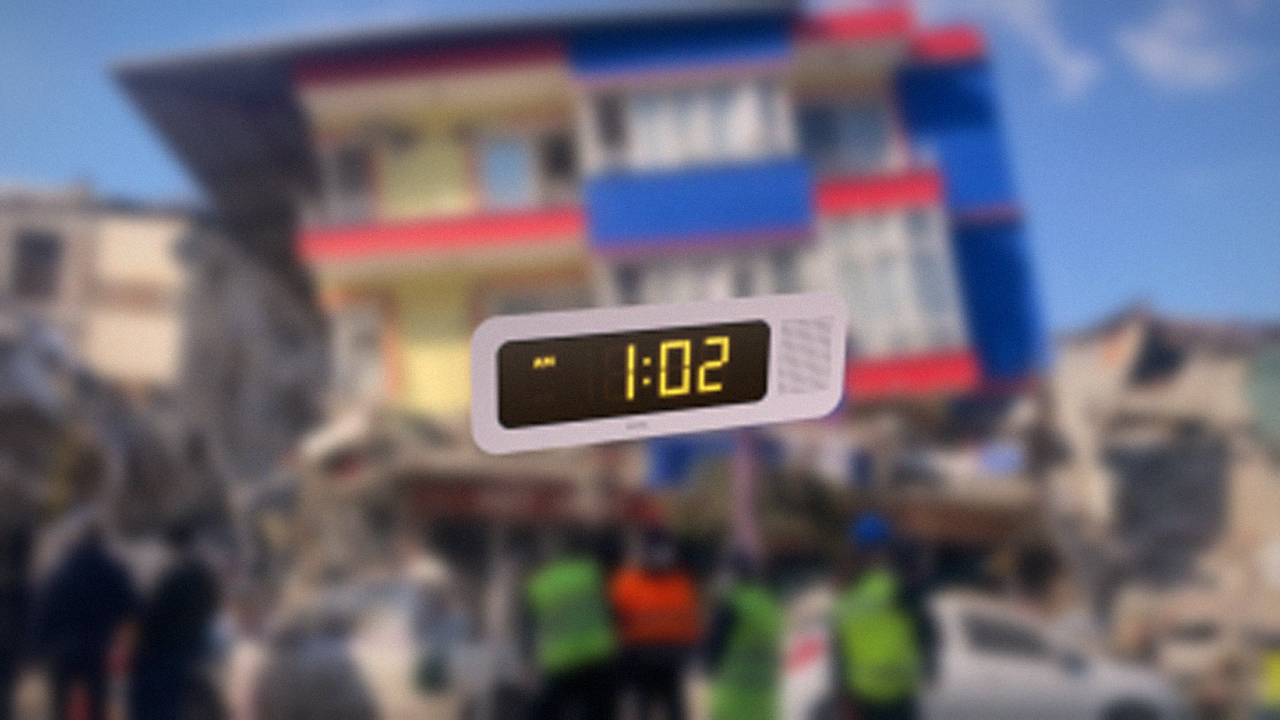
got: 1h02
